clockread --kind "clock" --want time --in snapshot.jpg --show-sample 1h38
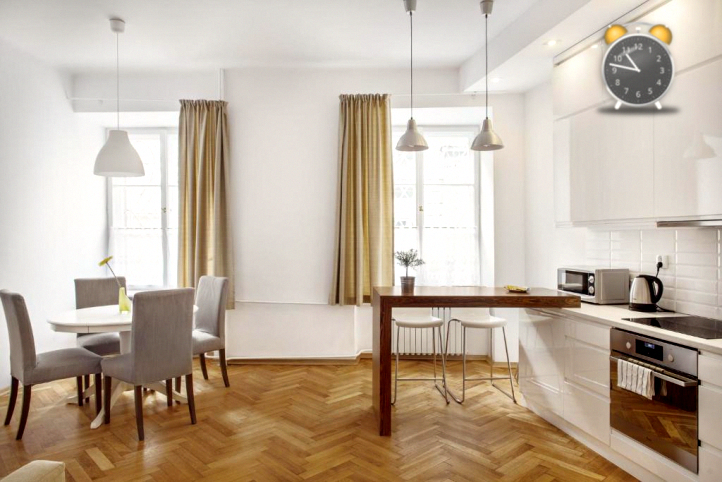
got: 10h47
